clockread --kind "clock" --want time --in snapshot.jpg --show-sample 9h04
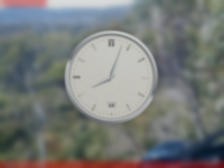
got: 8h03
